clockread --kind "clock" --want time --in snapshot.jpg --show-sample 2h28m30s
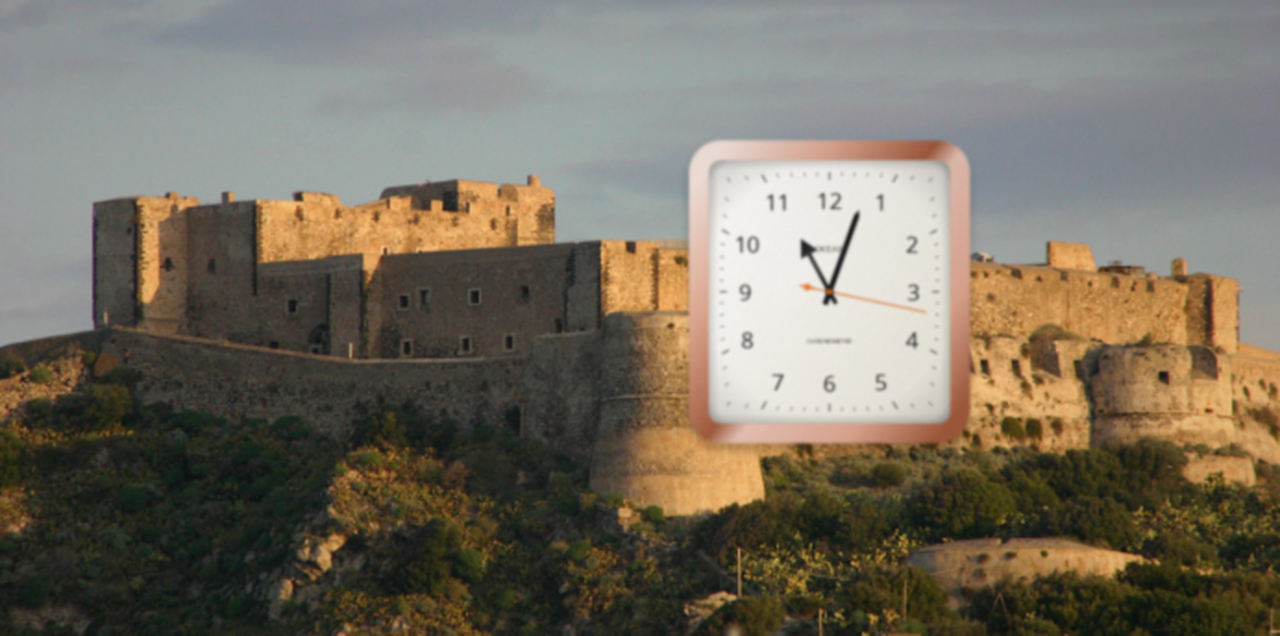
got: 11h03m17s
